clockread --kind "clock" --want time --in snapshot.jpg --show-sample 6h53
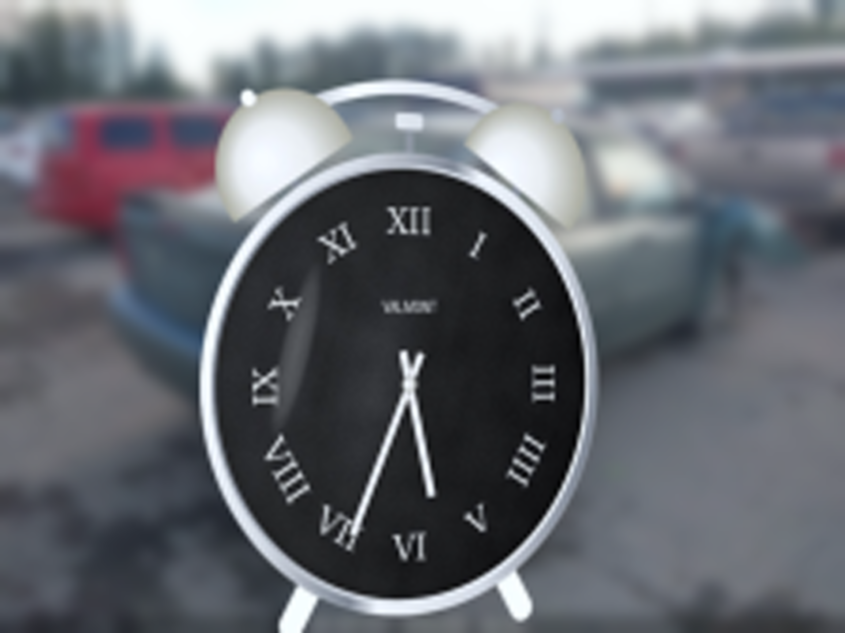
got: 5h34
